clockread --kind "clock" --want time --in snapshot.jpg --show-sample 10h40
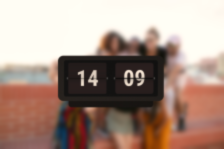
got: 14h09
